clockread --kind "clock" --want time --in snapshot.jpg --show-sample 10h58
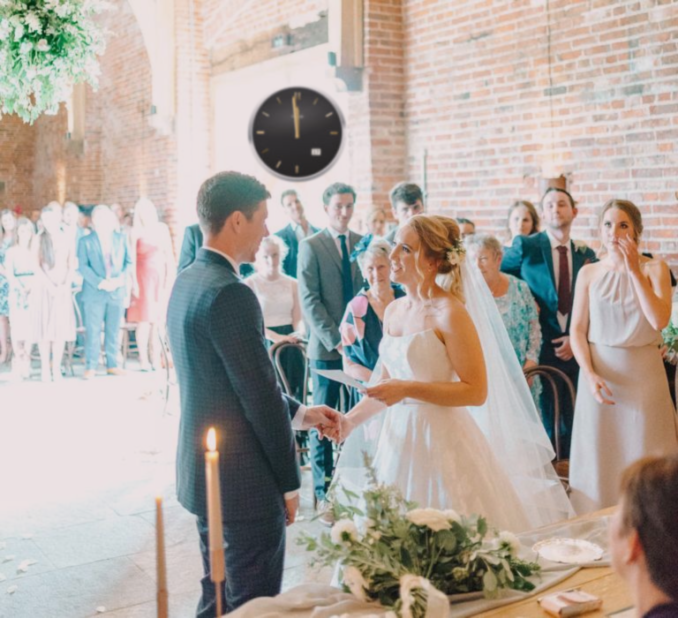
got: 11h59
